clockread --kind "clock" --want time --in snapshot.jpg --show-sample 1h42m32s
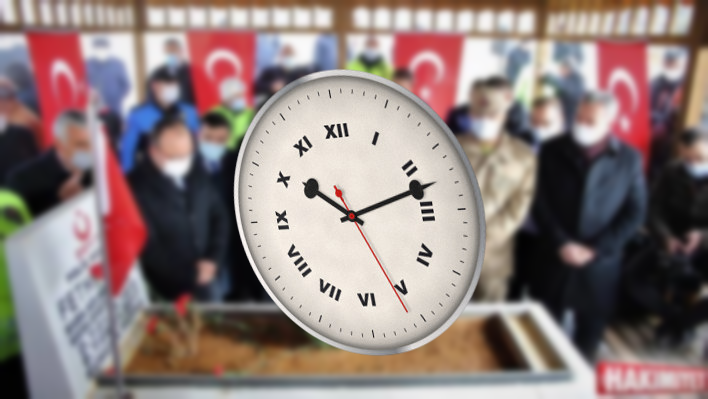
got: 10h12m26s
